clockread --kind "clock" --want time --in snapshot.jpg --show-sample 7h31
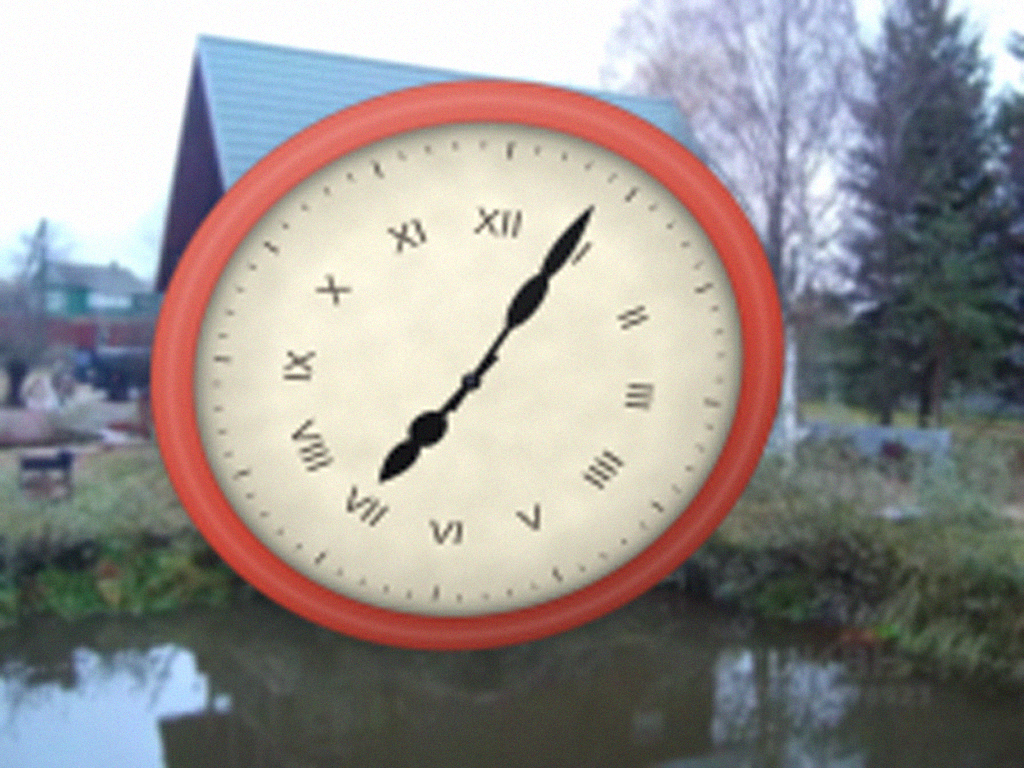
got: 7h04
